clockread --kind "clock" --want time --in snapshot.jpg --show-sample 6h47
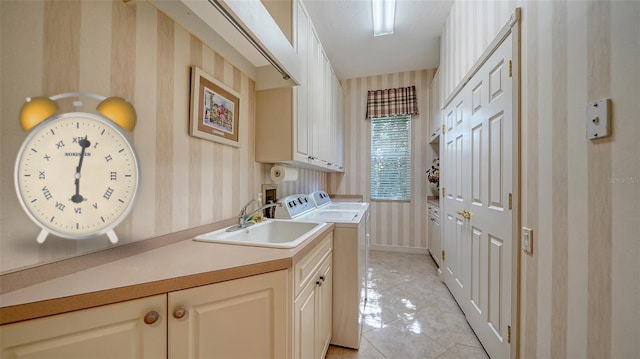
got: 6h02
